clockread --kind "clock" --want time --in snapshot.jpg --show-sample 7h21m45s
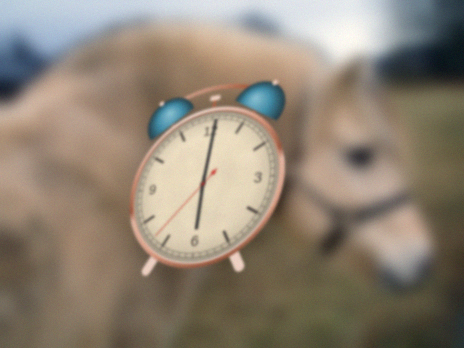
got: 6h00m37s
